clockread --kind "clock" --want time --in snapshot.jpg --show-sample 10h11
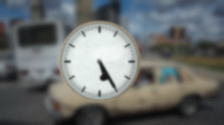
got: 5h25
